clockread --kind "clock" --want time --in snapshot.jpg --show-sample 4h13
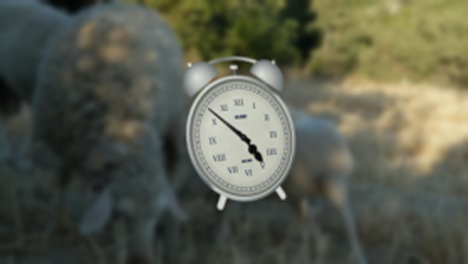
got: 4h52
